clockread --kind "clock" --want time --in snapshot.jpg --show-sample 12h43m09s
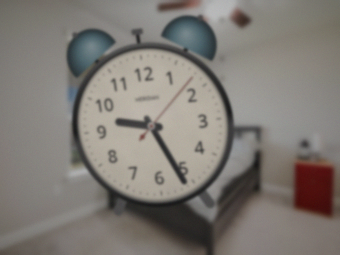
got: 9h26m08s
